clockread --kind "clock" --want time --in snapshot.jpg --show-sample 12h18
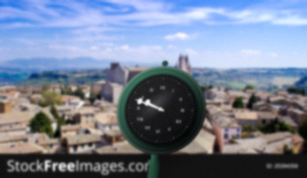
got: 9h48
